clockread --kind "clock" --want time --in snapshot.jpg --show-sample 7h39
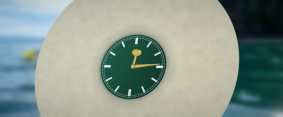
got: 12h14
